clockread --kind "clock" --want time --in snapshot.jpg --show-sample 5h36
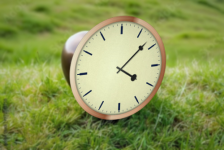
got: 4h08
